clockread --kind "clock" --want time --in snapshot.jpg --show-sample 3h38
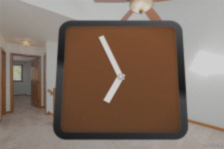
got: 6h56
